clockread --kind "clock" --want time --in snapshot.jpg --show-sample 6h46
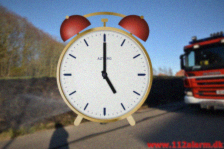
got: 5h00
